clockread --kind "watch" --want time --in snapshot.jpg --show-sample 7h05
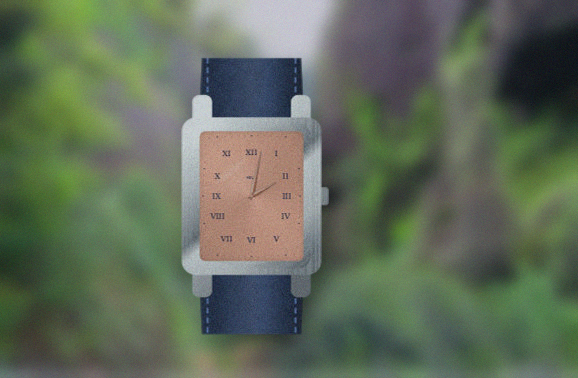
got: 2h02
